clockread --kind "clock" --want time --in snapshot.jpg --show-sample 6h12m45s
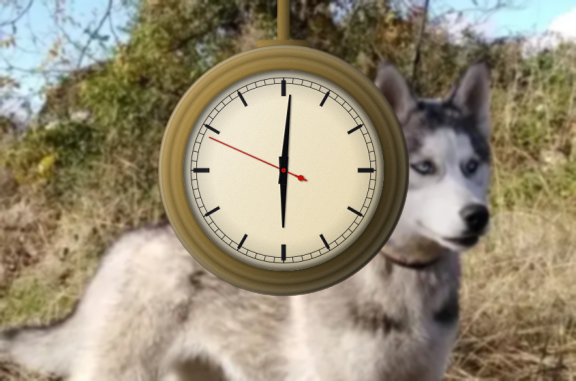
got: 6h00m49s
